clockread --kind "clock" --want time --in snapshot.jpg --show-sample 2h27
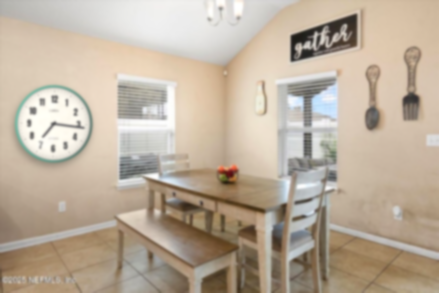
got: 7h16
